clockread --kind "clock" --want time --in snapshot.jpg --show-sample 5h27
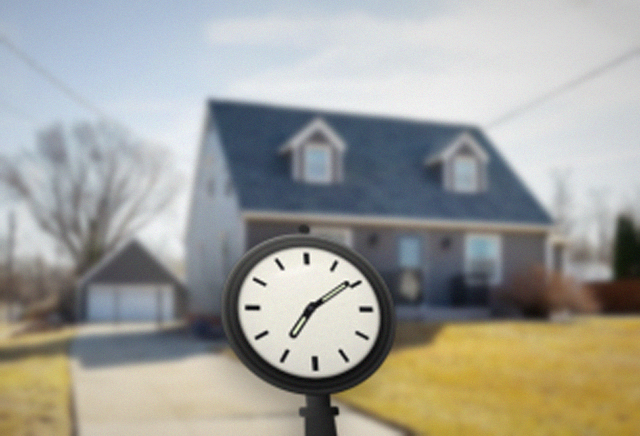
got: 7h09
